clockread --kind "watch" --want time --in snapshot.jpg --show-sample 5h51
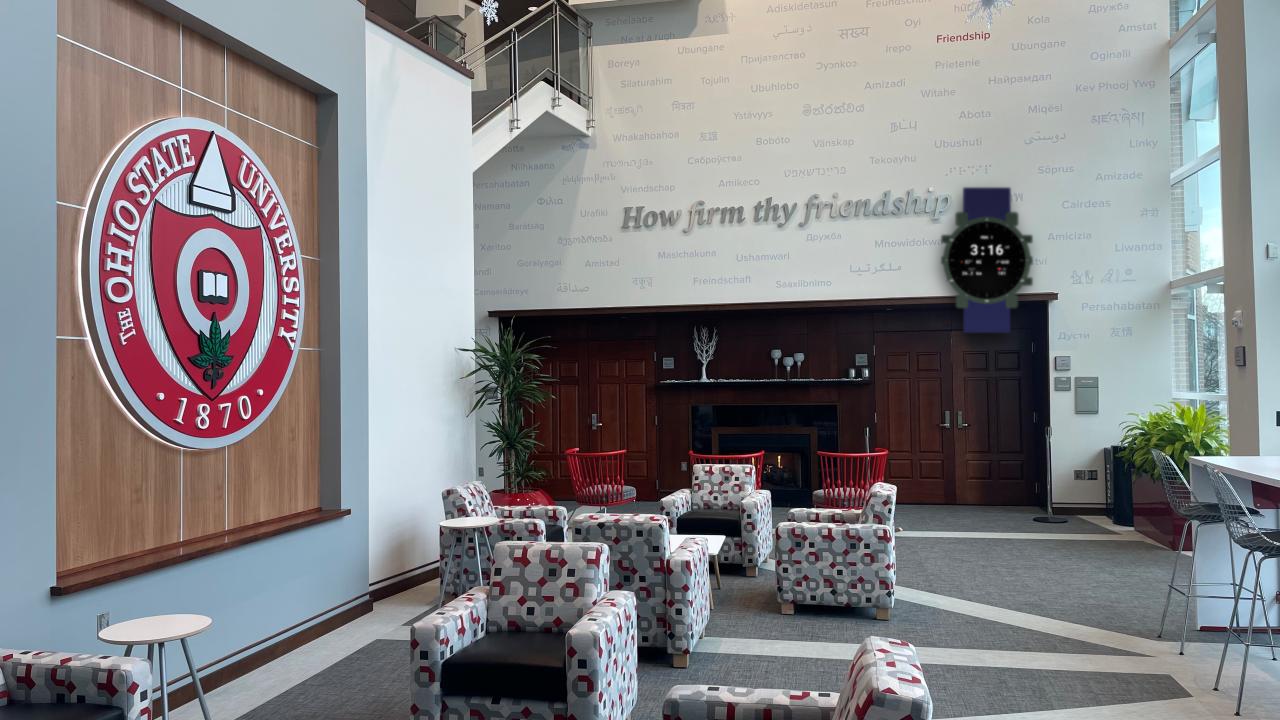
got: 3h16
